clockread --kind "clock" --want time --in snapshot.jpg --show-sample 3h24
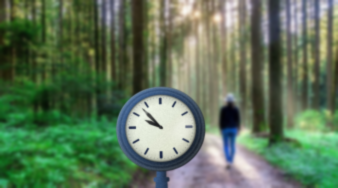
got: 9h53
